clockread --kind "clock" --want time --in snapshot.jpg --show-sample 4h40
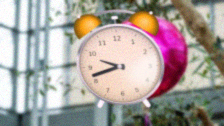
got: 9h42
